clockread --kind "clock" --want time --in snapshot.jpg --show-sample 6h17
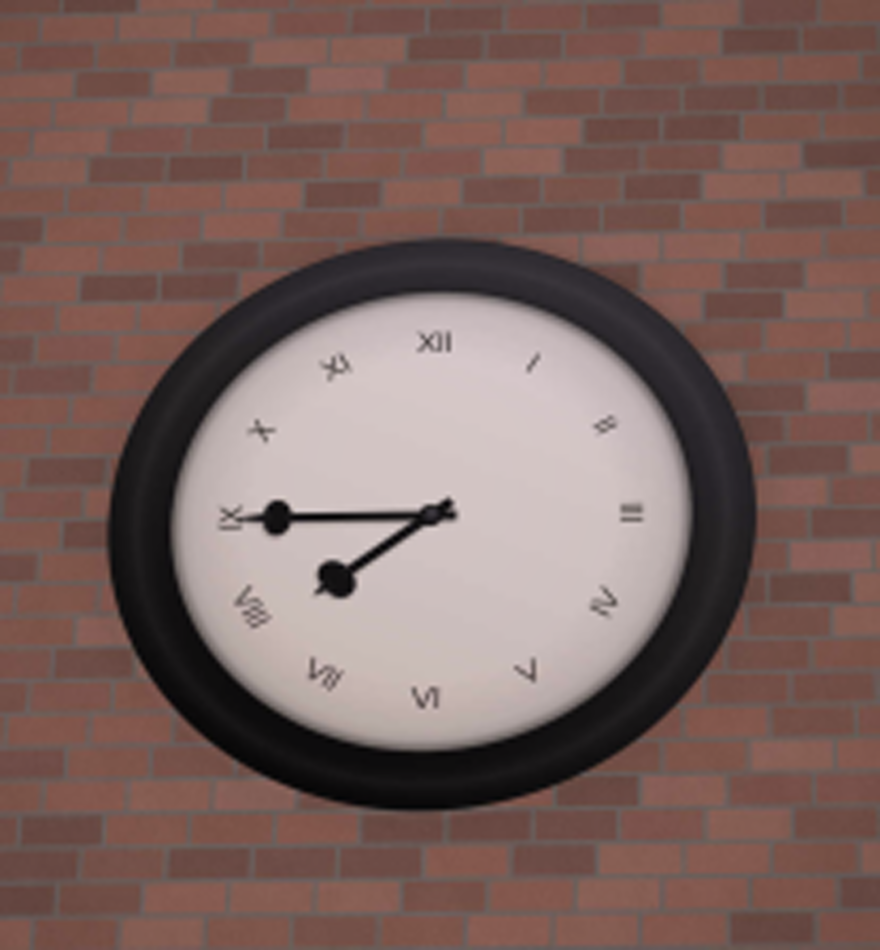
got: 7h45
